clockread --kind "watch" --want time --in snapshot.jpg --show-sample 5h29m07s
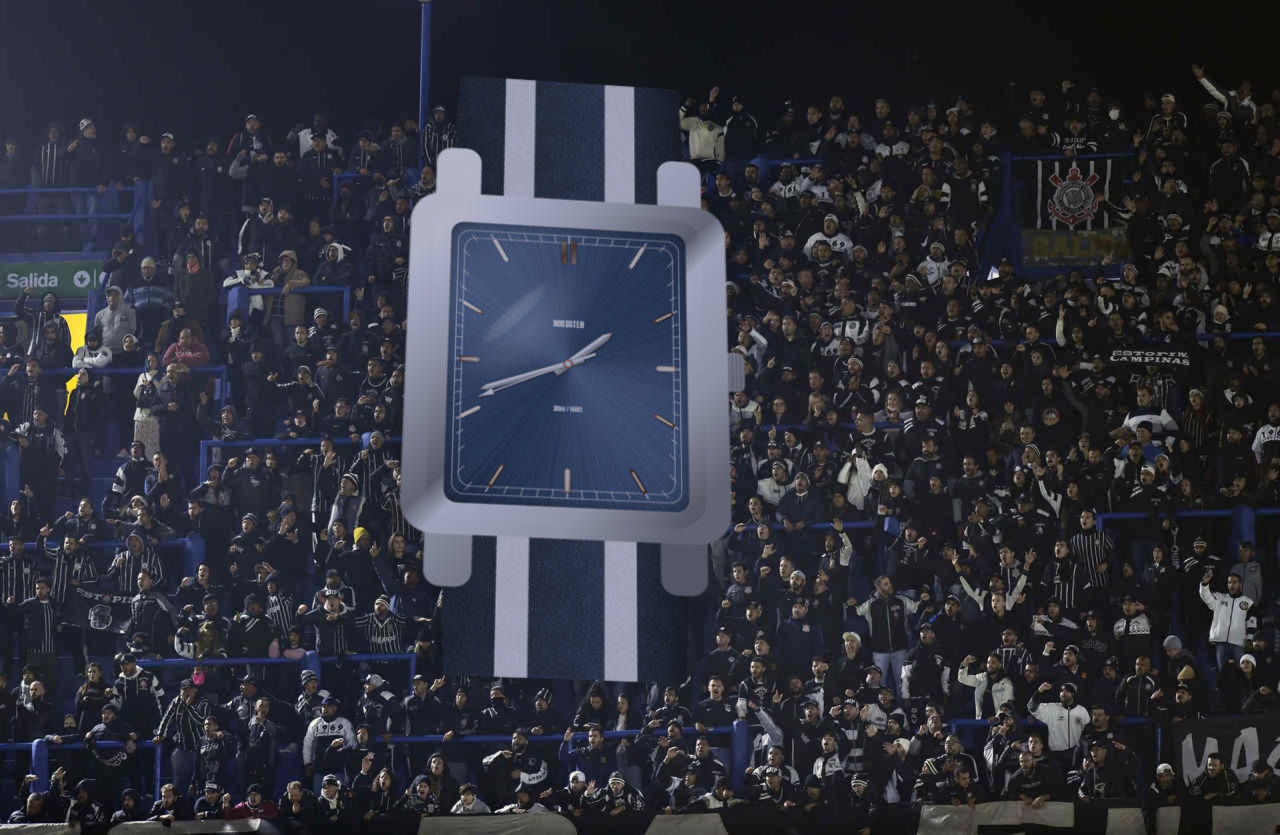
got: 1h41m41s
